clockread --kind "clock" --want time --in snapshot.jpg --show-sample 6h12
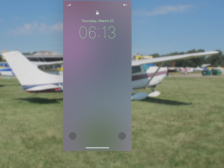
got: 6h13
